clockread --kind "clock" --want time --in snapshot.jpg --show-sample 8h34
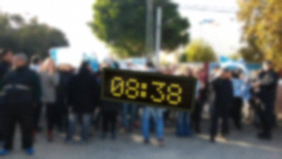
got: 8h38
